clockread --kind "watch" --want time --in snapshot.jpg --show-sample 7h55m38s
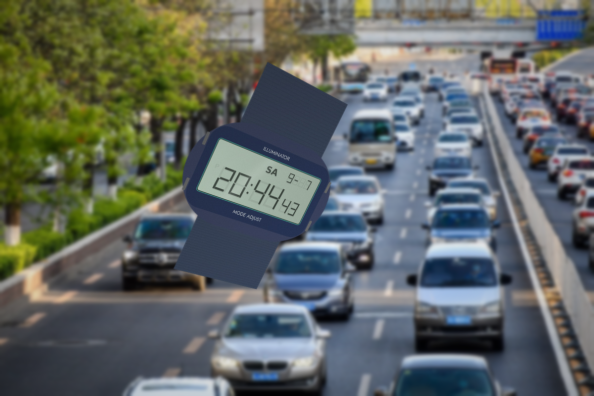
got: 20h44m43s
